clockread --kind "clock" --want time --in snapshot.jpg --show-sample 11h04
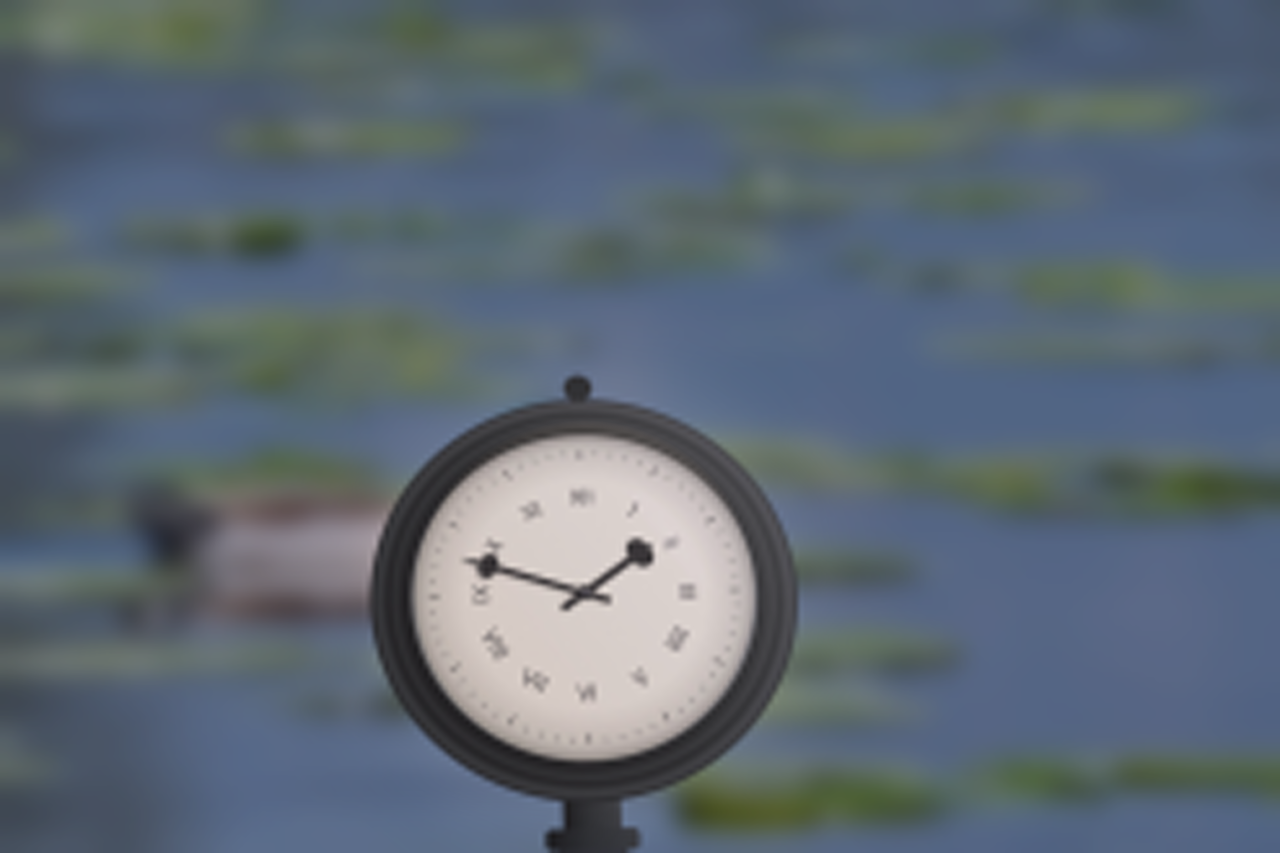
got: 1h48
